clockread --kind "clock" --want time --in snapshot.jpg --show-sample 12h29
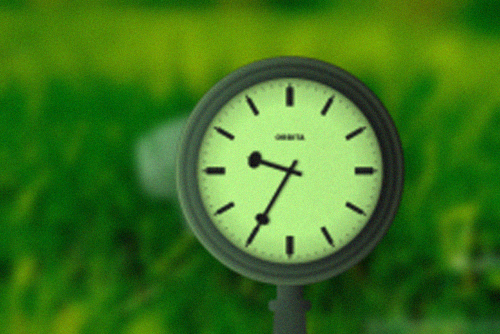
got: 9h35
